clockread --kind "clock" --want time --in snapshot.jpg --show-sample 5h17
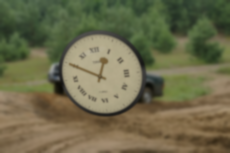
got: 12h50
